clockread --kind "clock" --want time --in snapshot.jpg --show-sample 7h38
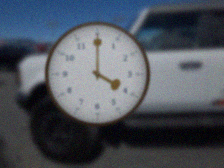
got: 4h00
